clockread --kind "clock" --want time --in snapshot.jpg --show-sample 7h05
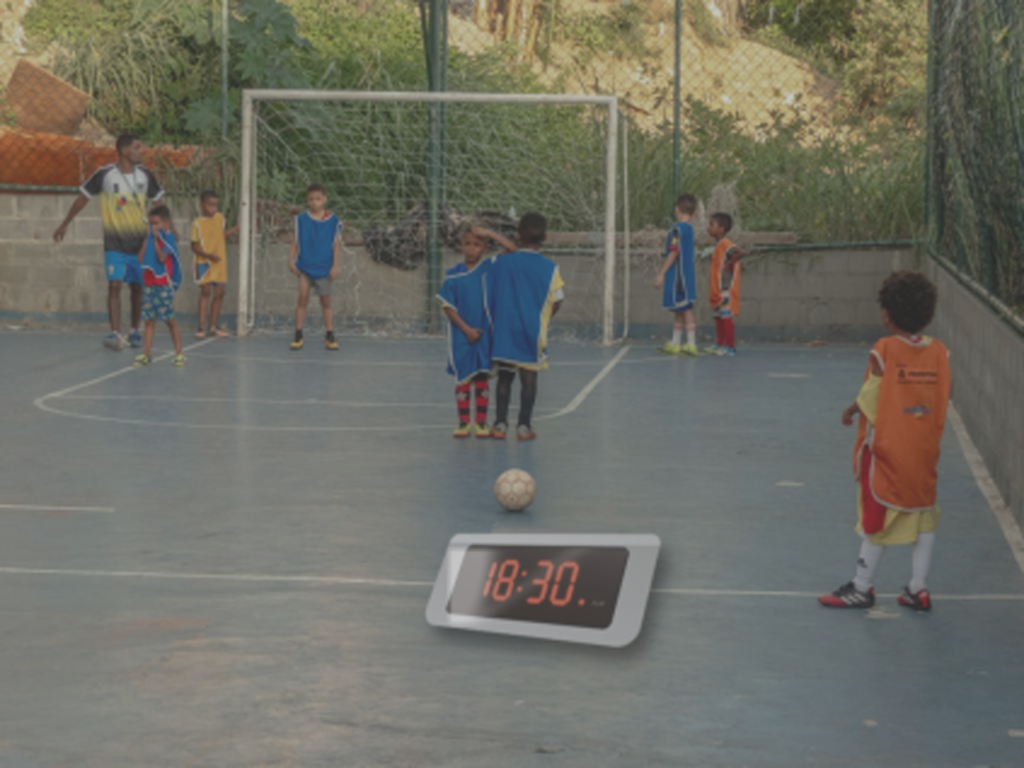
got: 18h30
